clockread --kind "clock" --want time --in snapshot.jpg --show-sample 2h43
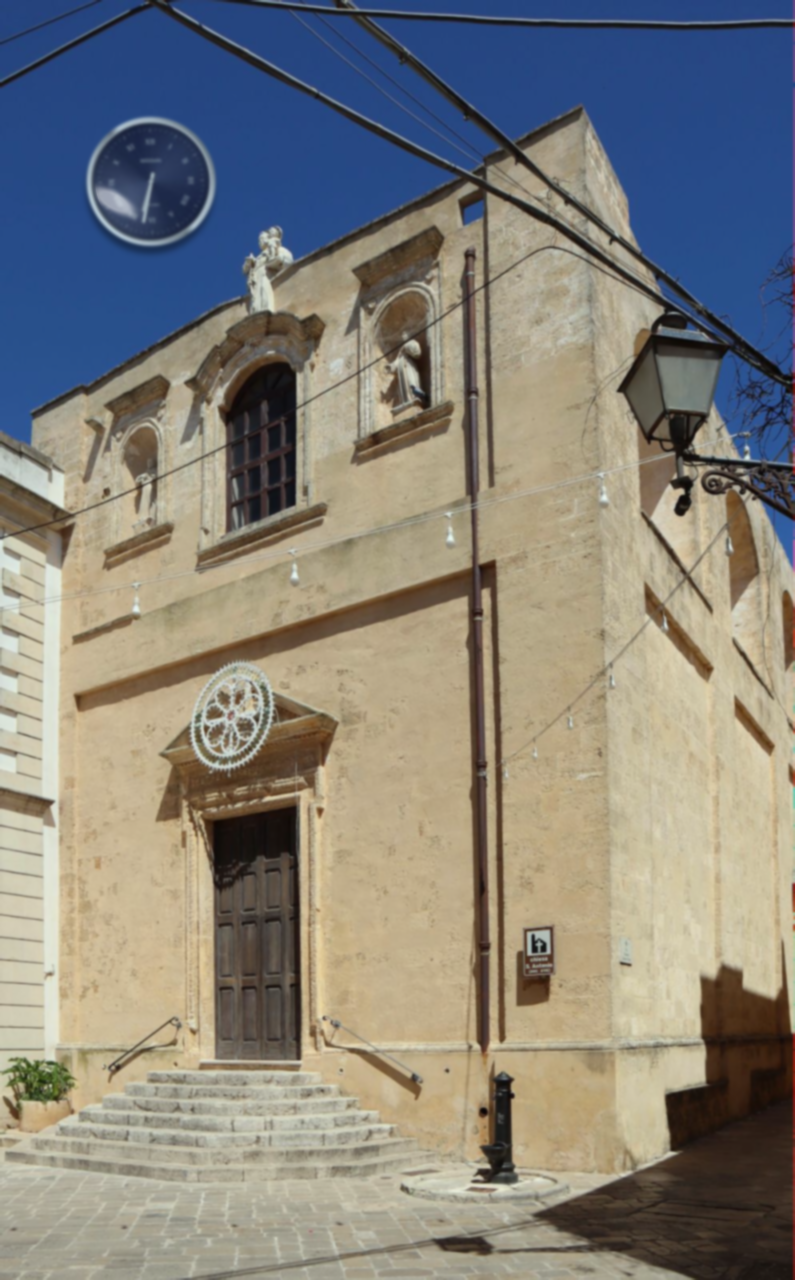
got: 6h32
